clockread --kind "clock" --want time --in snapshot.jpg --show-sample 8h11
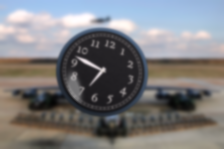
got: 6h47
